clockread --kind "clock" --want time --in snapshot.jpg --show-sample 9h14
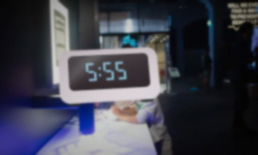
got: 5h55
